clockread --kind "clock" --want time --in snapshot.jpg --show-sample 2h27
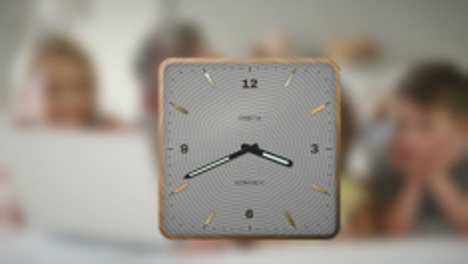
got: 3h41
